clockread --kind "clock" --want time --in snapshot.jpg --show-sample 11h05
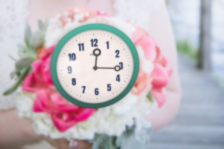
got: 12h16
